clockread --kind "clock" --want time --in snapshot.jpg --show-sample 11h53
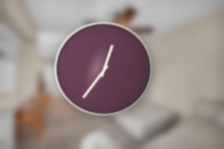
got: 12h36
